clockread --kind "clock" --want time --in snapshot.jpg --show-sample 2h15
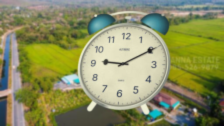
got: 9h10
